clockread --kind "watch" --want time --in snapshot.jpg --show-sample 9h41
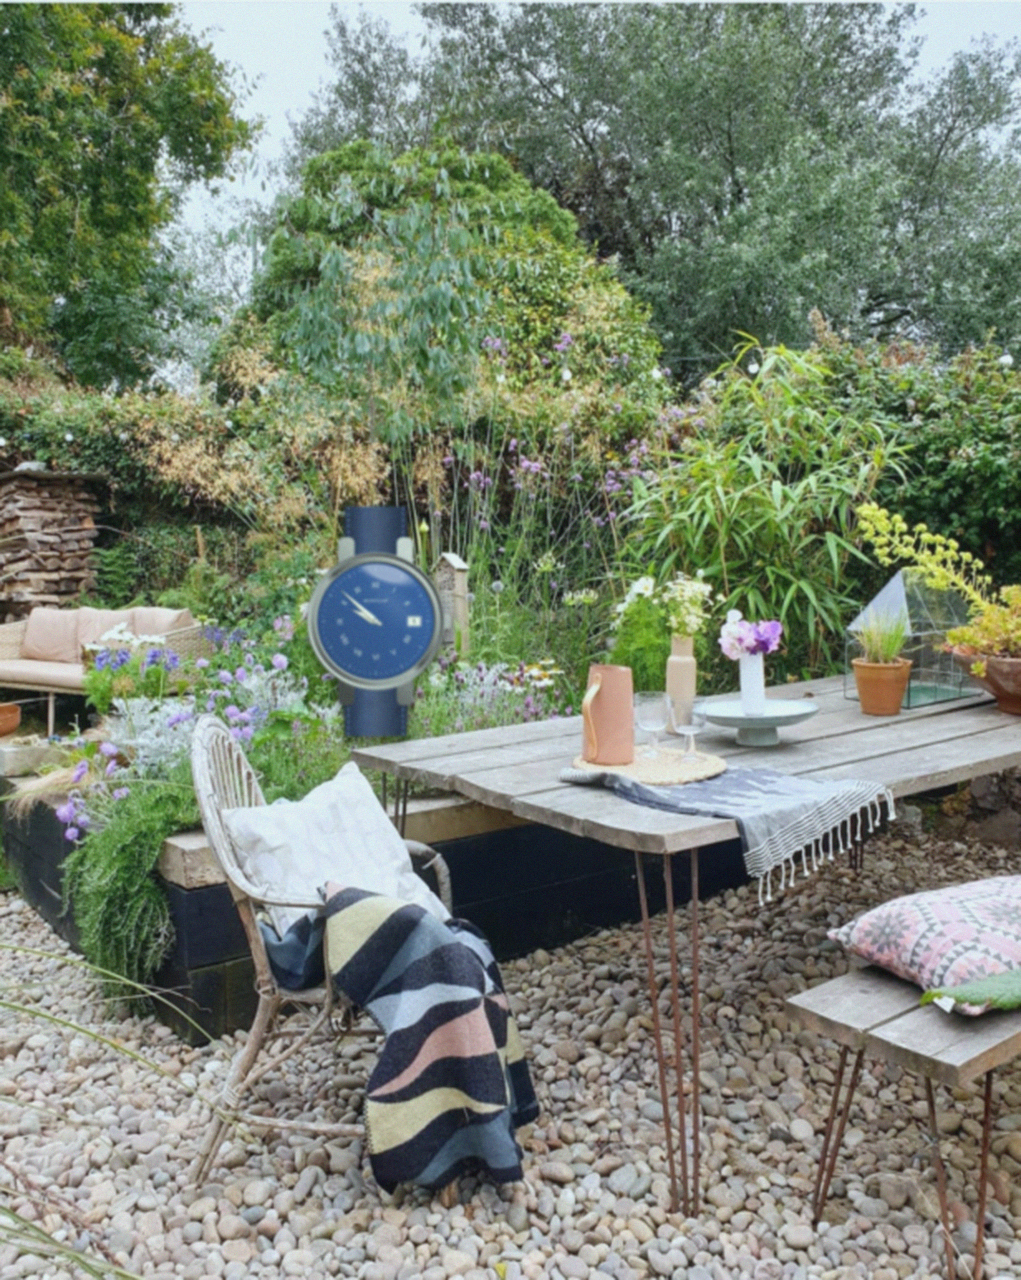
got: 9h52
